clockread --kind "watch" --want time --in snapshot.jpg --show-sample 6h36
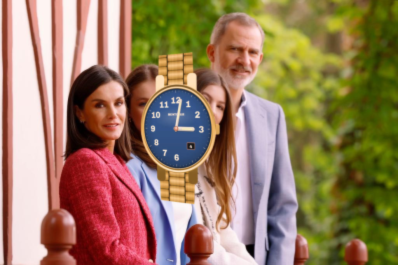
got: 3h02
